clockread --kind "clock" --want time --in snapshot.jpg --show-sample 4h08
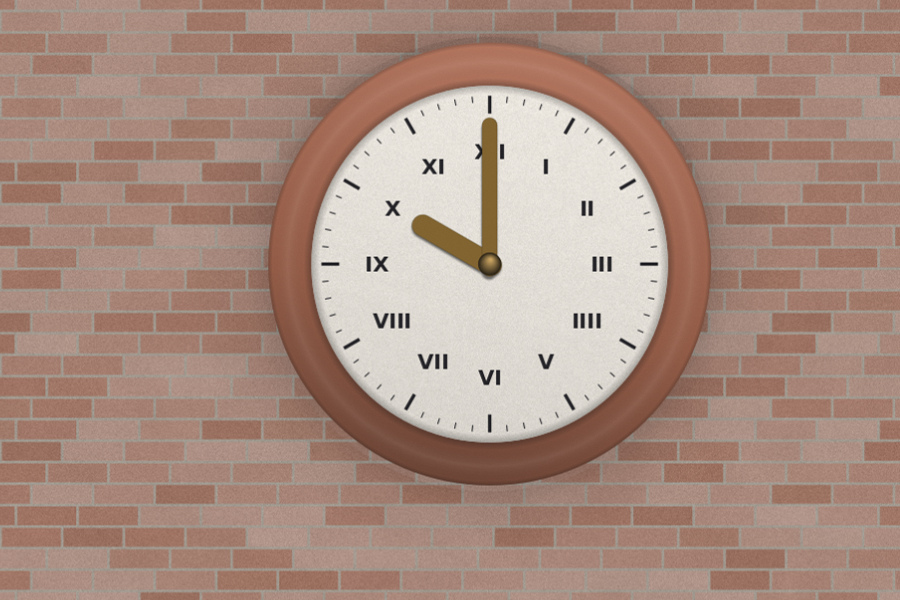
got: 10h00
